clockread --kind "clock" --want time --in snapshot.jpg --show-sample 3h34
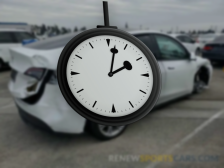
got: 2h02
